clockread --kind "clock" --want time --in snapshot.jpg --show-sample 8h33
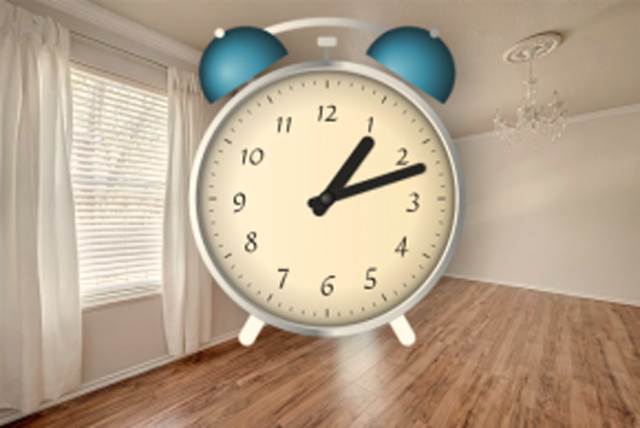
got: 1h12
